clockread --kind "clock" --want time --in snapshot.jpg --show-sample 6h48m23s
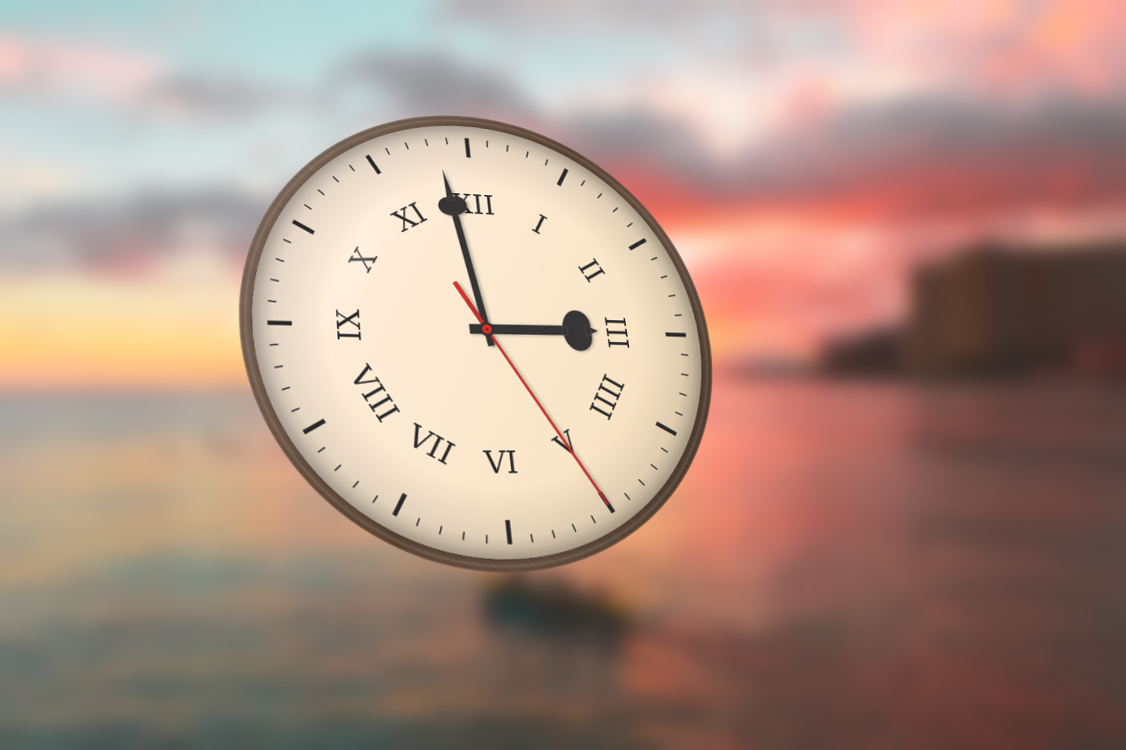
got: 2h58m25s
